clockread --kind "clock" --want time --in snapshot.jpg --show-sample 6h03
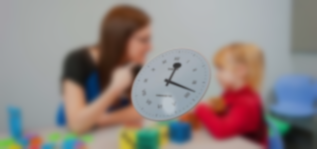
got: 12h18
